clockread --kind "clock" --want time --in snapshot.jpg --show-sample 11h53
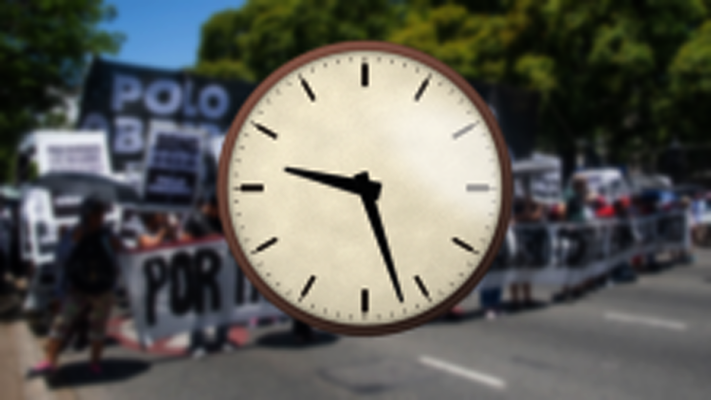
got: 9h27
